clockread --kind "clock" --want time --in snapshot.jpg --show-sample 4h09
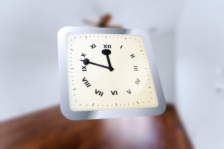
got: 11h48
